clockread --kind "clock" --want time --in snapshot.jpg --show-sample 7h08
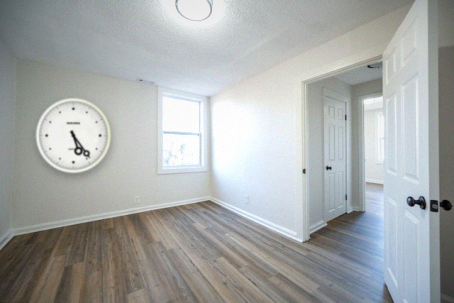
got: 5h24
